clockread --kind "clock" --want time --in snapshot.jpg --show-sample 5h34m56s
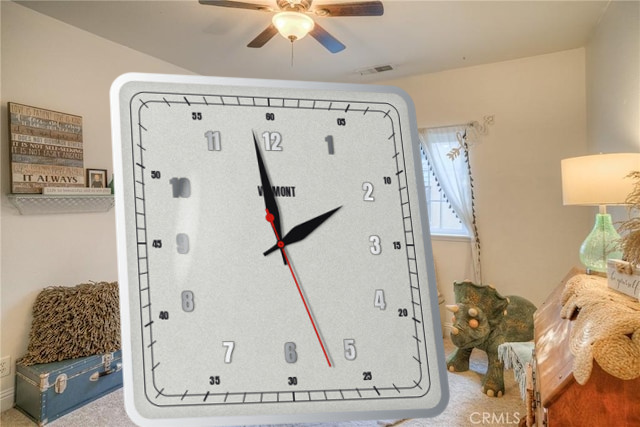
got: 1h58m27s
